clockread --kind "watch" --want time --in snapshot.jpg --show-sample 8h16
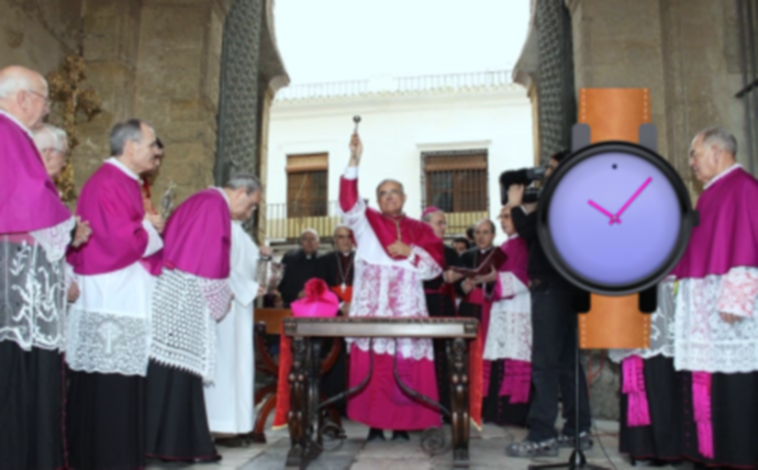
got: 10h07
